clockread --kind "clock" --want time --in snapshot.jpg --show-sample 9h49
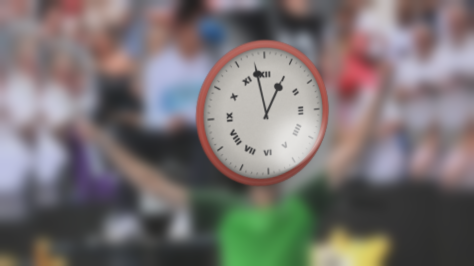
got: 12h58
